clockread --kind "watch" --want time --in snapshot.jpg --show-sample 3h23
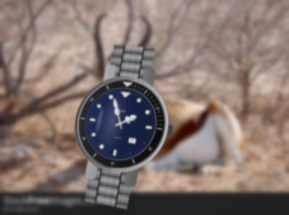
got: 1h56
